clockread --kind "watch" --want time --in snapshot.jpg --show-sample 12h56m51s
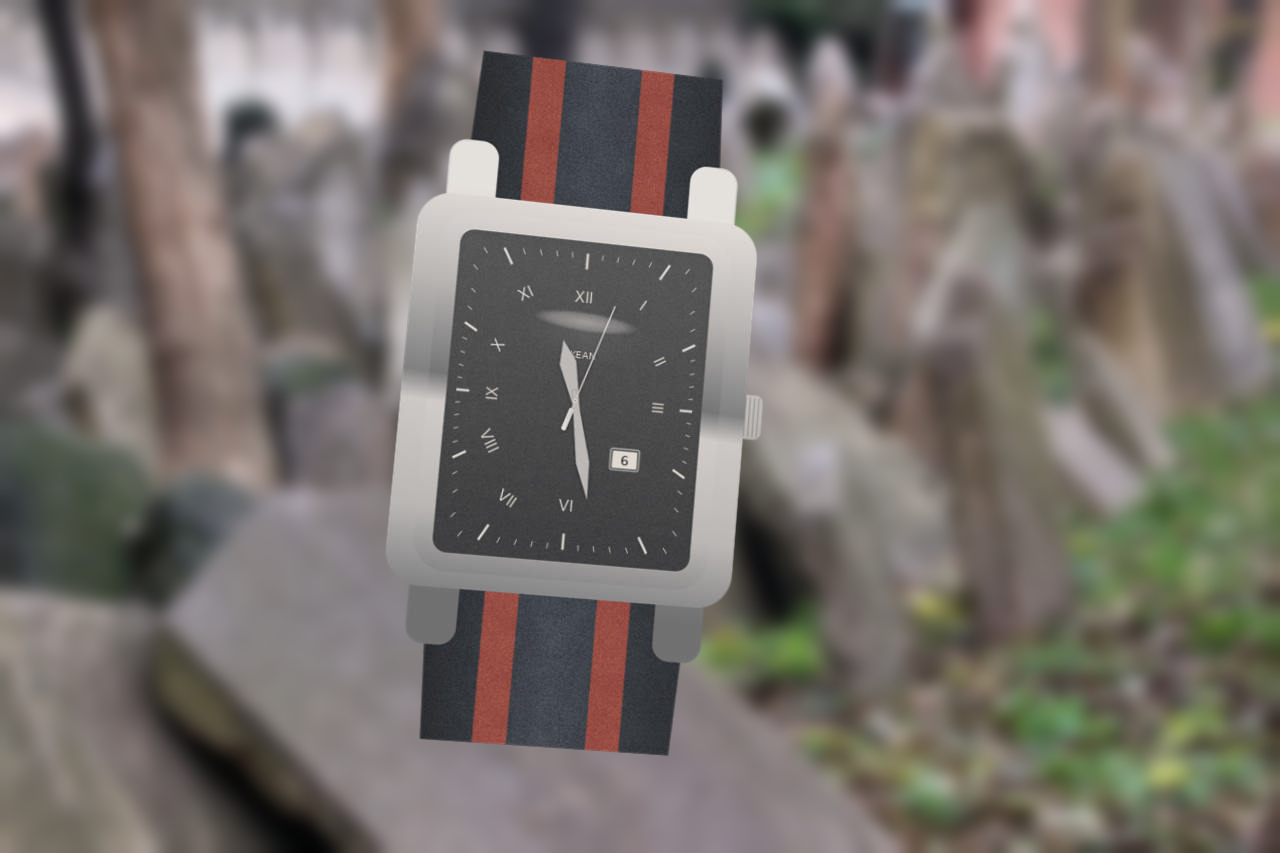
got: 11h28m03s
